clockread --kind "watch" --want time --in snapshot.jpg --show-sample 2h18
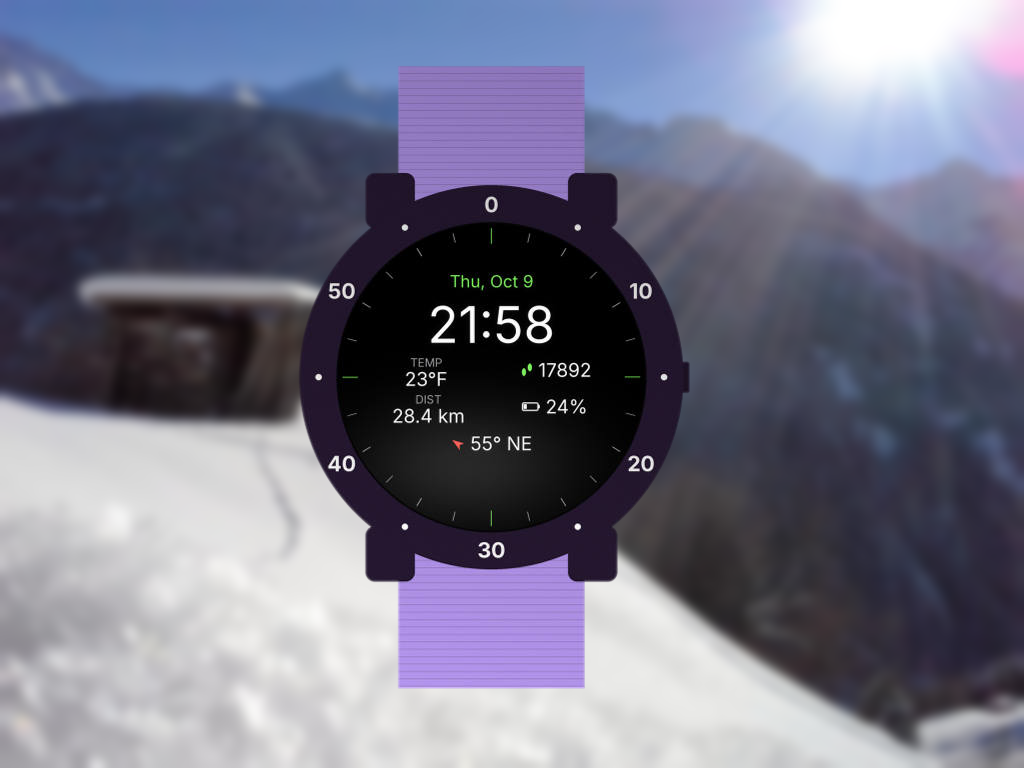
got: 21h58
